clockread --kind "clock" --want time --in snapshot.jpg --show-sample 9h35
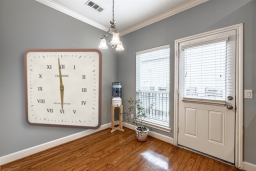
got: 5h59
